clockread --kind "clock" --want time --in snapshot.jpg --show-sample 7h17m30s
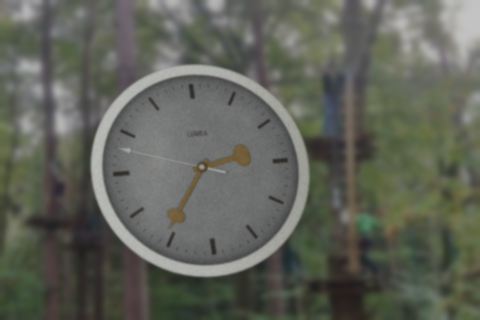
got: 2h35m48s
